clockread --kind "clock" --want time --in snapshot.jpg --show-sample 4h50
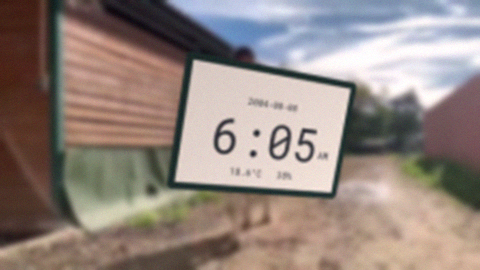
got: 6h05
